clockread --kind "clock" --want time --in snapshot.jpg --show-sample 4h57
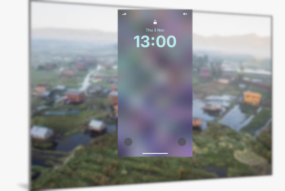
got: 13h00
